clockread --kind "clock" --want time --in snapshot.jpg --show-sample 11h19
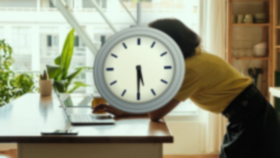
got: 5h30
